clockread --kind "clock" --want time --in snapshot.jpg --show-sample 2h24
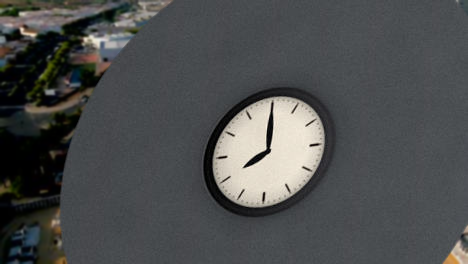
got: 8h00
